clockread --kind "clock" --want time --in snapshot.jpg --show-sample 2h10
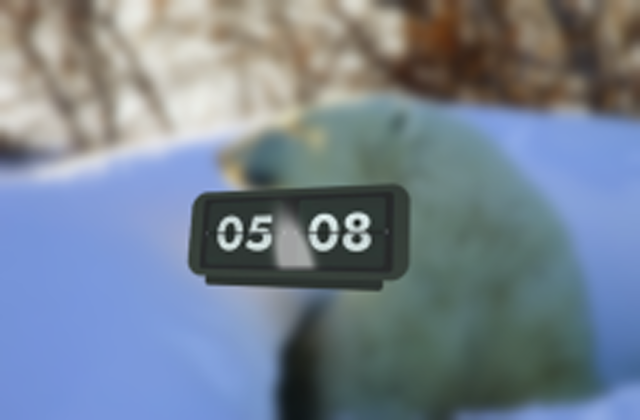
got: 5h08
